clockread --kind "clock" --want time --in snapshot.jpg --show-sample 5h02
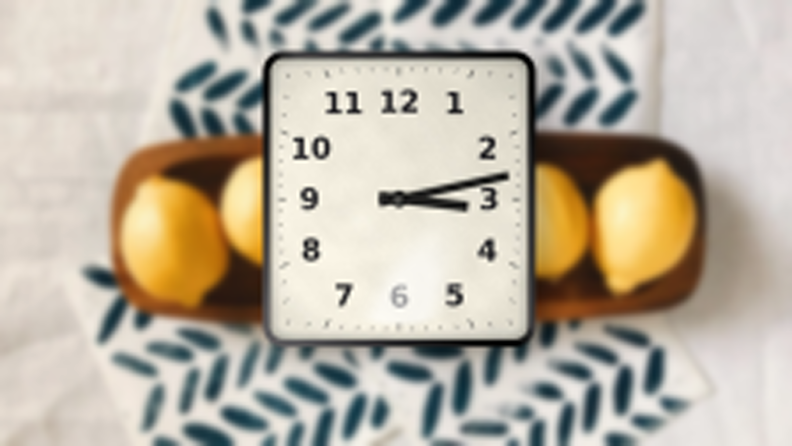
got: 3h13
